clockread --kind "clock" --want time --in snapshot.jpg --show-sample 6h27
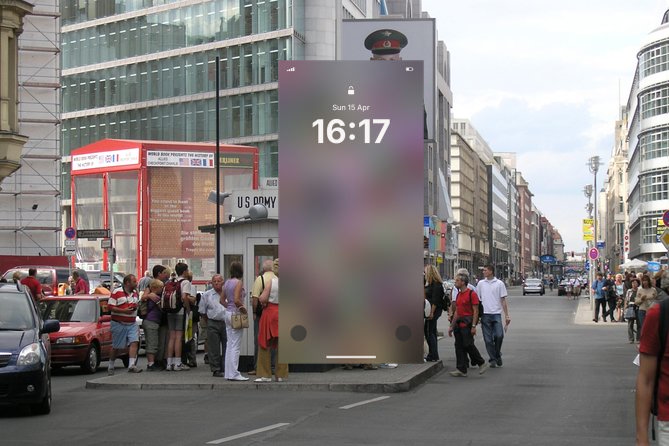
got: 16h17
